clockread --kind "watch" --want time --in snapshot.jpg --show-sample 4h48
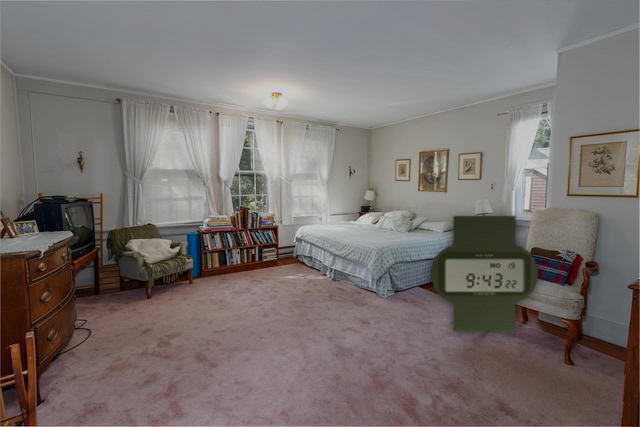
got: 9h43
